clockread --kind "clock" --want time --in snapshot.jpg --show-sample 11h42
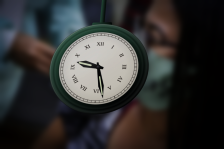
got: 9h28
